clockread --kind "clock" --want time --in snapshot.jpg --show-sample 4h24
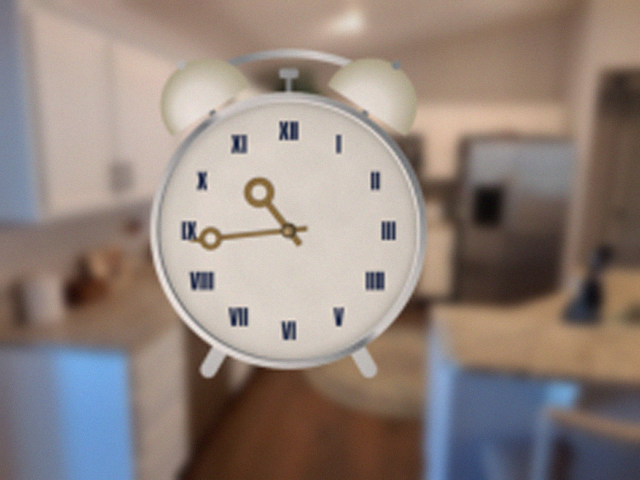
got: 10h44
